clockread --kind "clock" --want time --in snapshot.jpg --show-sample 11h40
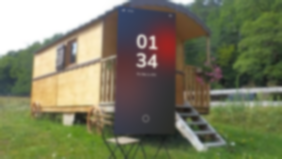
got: 1h34
